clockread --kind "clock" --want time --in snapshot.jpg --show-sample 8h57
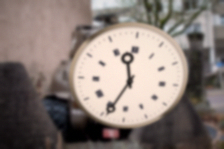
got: 11h34
